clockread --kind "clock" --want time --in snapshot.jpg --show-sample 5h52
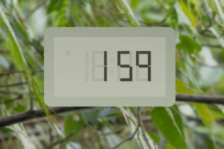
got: 1h59
